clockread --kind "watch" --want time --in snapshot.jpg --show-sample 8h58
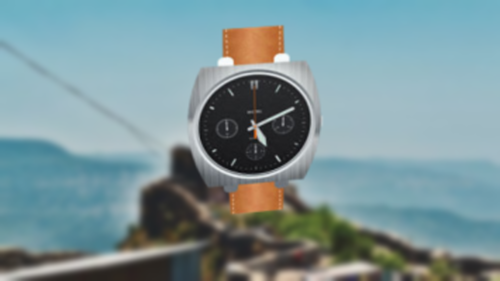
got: 5h11
